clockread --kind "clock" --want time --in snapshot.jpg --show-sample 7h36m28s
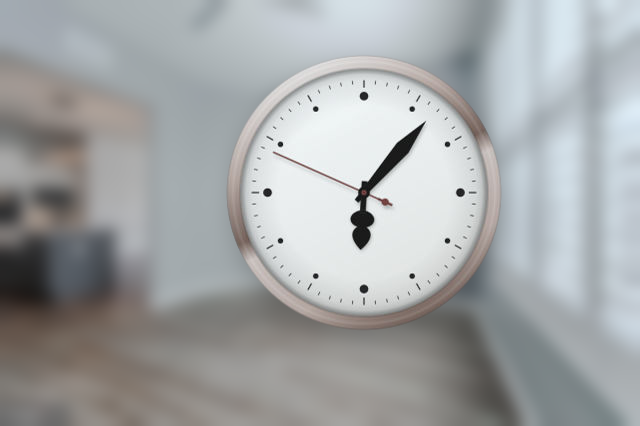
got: 6h06m49s
